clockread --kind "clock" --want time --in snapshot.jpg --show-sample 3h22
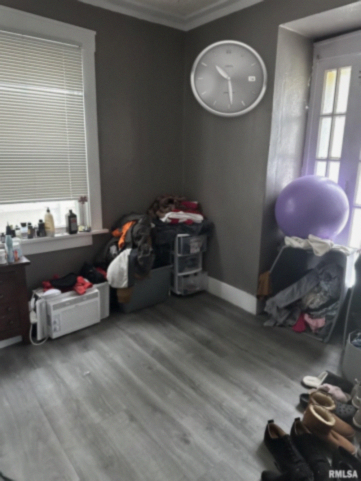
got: 10h29
